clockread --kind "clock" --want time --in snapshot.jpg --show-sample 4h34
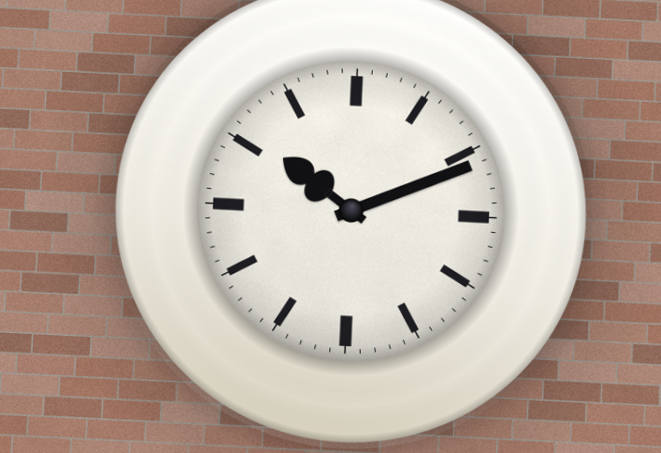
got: 10h11
